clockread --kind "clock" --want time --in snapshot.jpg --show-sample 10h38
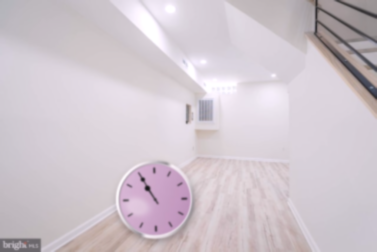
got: 10h55
